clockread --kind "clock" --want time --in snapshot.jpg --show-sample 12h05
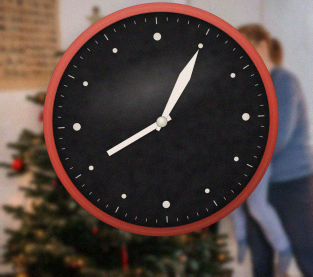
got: 8h05
